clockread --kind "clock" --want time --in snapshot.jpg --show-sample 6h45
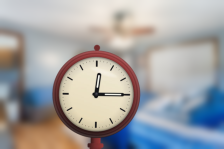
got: 12h15
